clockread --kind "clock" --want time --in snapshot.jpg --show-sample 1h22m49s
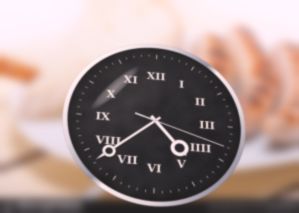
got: 4h38m18s
